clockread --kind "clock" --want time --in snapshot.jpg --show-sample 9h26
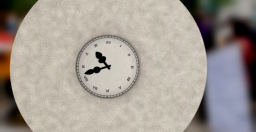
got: 10h42
